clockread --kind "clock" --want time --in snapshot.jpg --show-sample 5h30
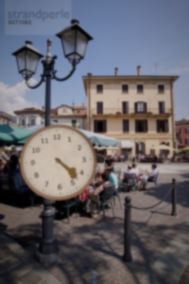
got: 4h23
